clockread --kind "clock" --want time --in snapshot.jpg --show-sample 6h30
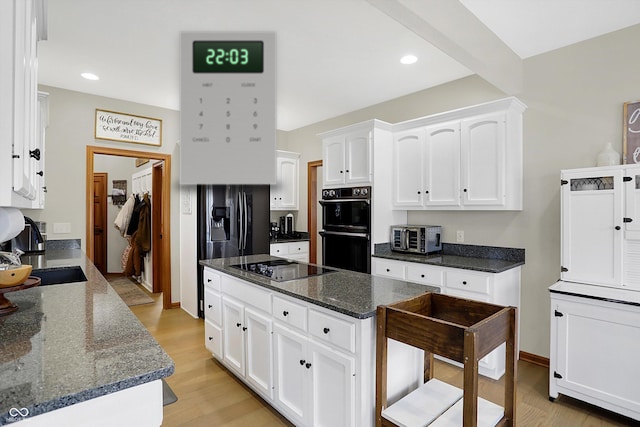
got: 22h03
